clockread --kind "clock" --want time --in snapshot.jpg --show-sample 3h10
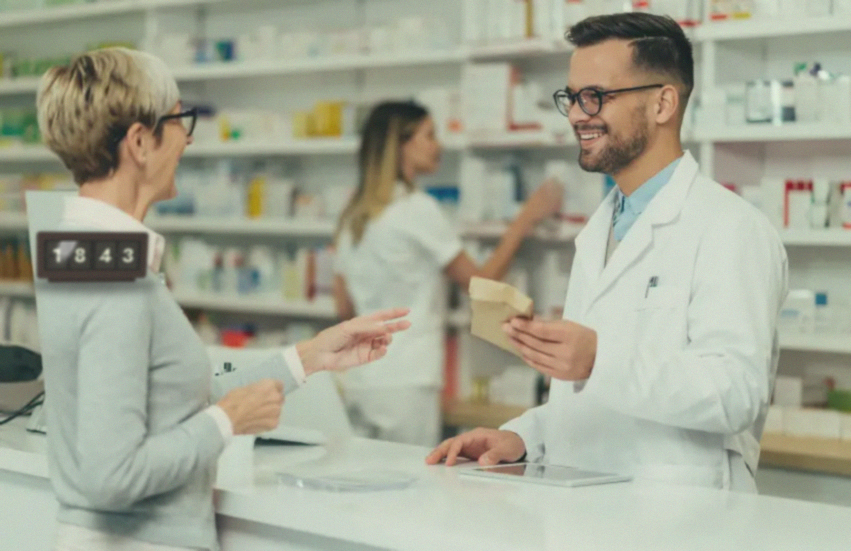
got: 18h43
